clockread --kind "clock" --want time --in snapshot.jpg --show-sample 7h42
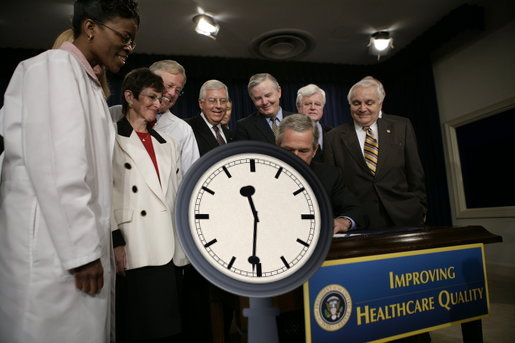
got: 11h31
